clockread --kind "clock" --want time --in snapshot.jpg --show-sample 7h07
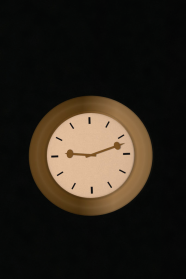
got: 9h12
